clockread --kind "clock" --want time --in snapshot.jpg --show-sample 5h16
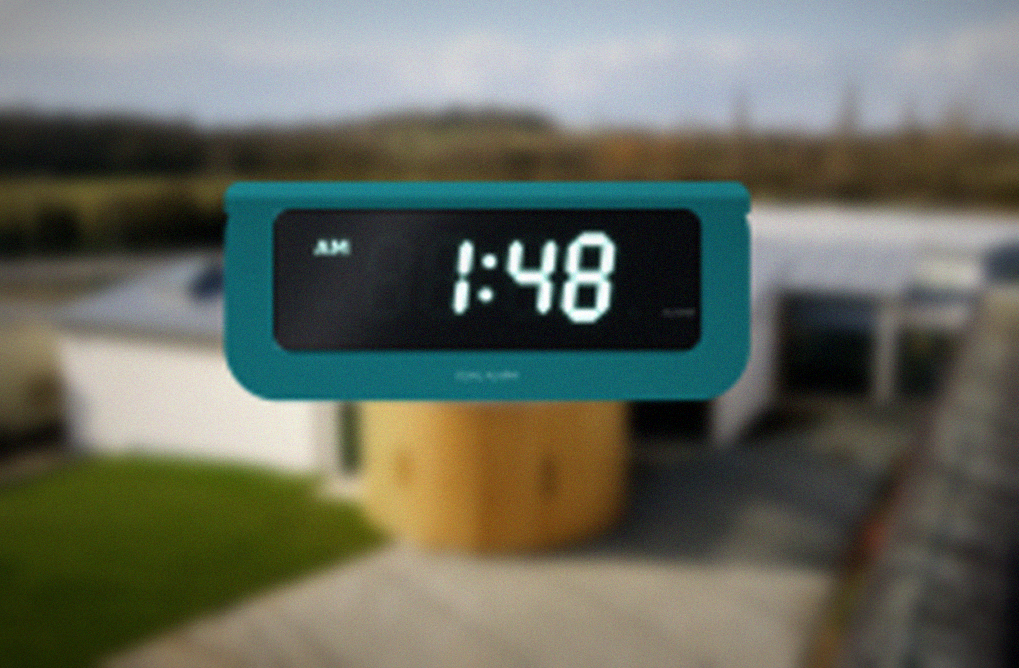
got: 1h48
